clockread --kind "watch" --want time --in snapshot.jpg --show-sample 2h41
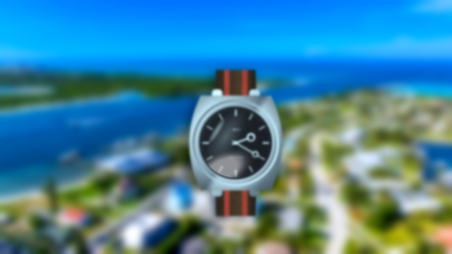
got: 2h20
